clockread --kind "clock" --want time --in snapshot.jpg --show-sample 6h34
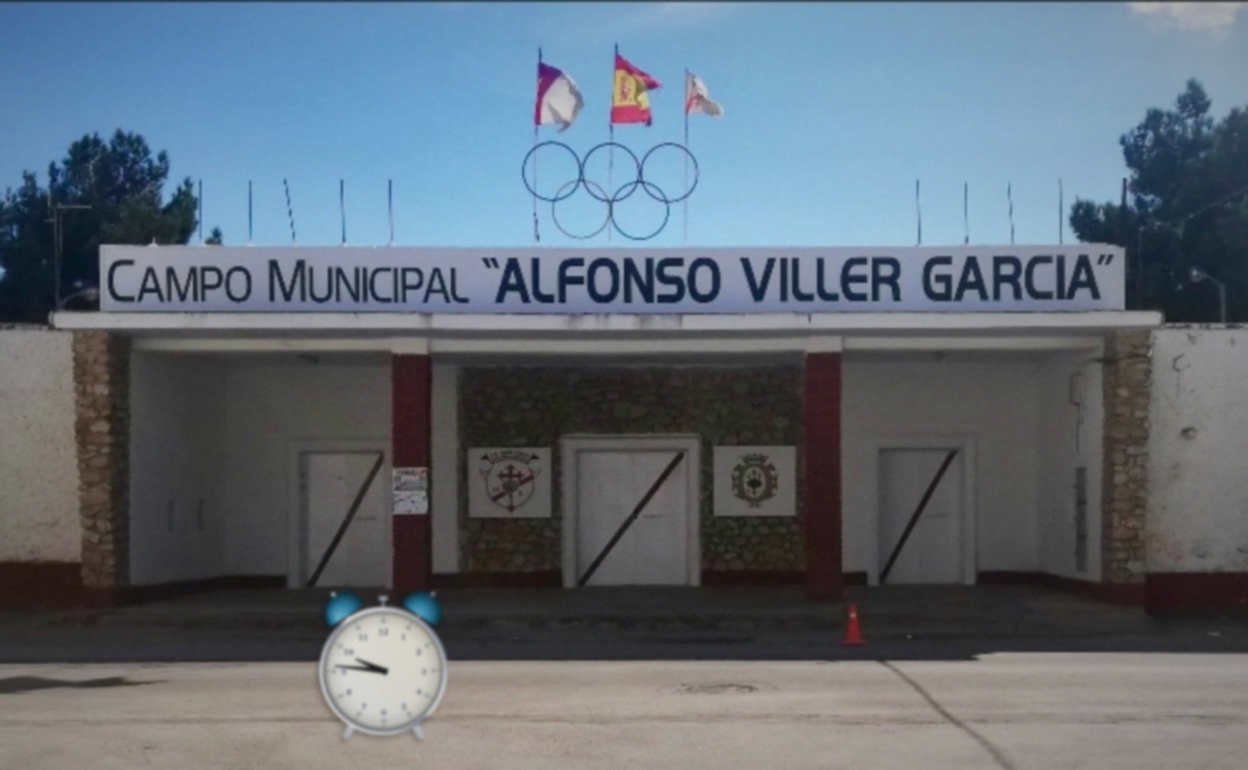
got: 9h46
